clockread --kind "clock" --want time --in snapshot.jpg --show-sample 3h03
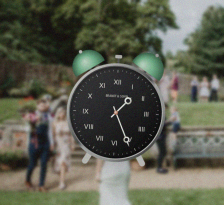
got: 1h26
